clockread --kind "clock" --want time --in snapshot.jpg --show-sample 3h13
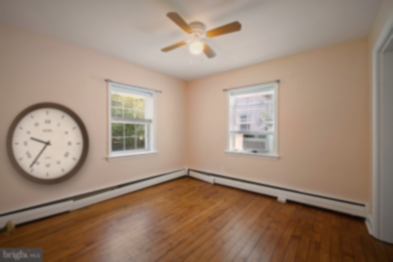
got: 9h36
